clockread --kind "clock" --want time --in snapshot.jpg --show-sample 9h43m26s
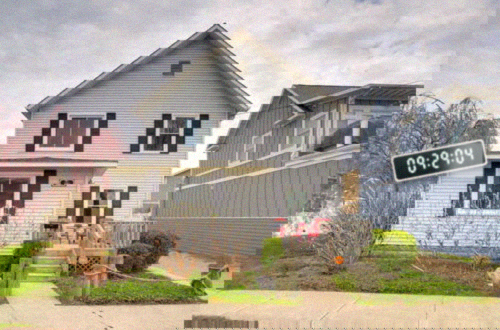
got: 9h29m04s
